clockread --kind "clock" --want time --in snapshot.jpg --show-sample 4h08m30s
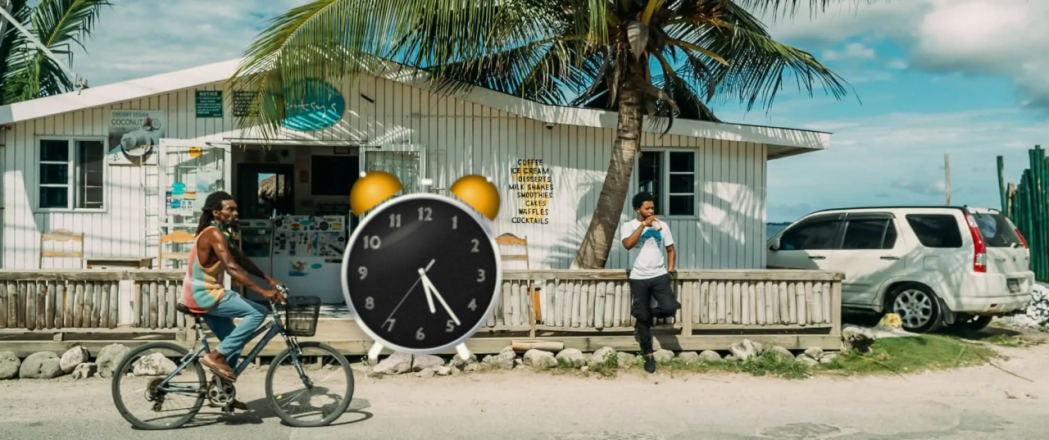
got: 5h23m36s
